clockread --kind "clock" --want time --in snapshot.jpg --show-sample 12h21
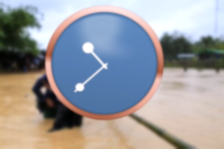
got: 10h38
